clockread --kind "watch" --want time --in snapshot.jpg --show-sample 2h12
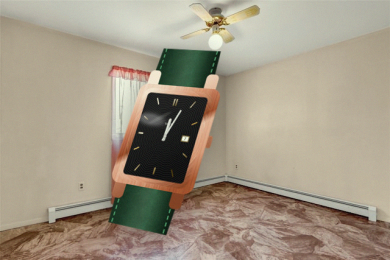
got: 12h03
